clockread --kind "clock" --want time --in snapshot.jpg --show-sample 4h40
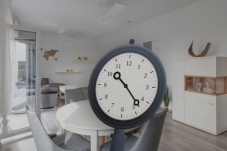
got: 10h23
